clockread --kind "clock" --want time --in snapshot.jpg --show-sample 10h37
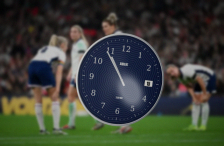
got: 10h54
